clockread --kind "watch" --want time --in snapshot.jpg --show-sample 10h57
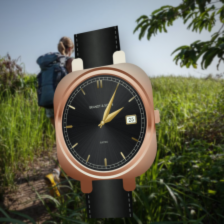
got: 2h05
